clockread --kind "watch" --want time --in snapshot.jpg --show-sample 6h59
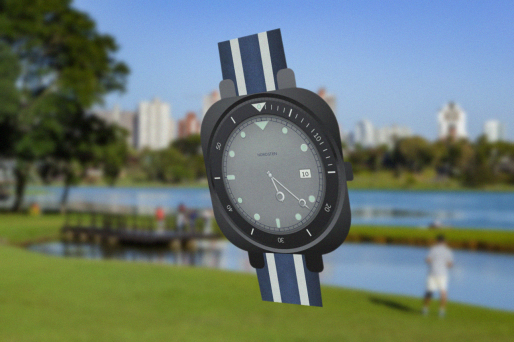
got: 5h22
